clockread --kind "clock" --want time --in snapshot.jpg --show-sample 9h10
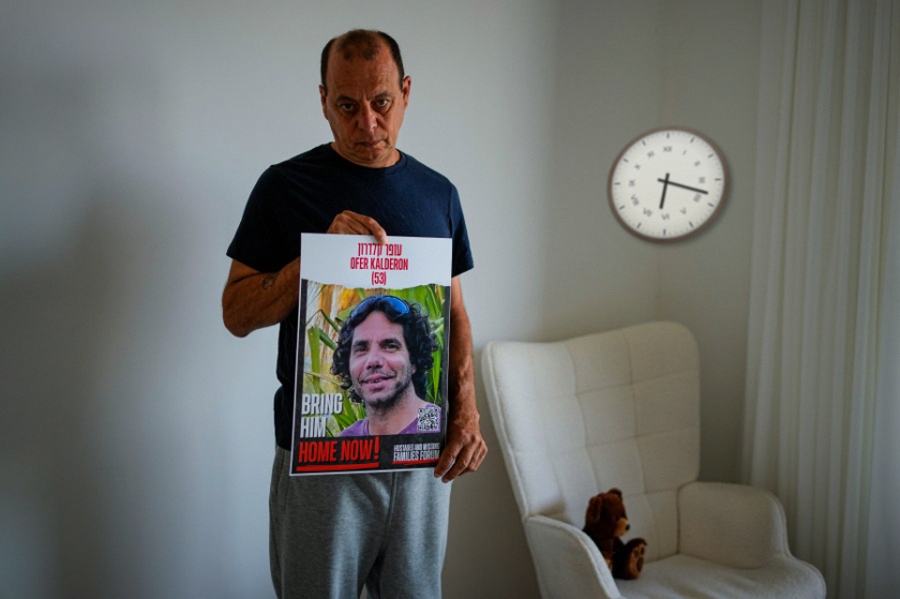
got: 6h18
